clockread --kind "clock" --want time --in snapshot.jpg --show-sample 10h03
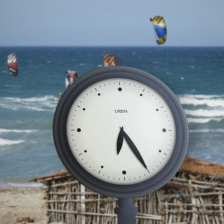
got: 6h25
